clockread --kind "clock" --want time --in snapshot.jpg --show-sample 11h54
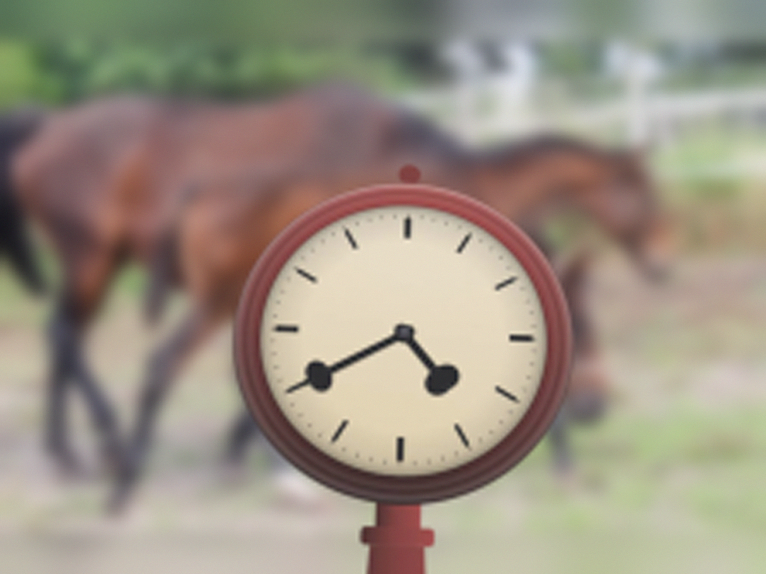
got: 4h40
